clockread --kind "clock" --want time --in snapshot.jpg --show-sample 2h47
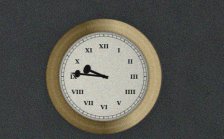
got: 9h46
